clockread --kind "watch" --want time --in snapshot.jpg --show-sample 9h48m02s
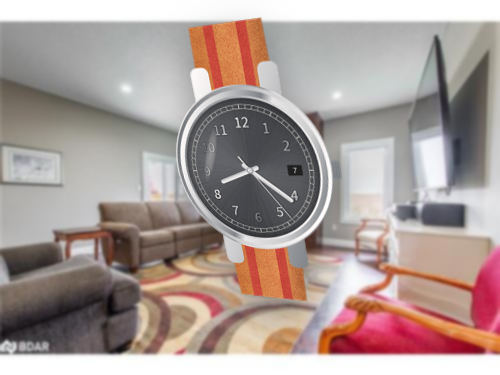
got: 8h21m24s
